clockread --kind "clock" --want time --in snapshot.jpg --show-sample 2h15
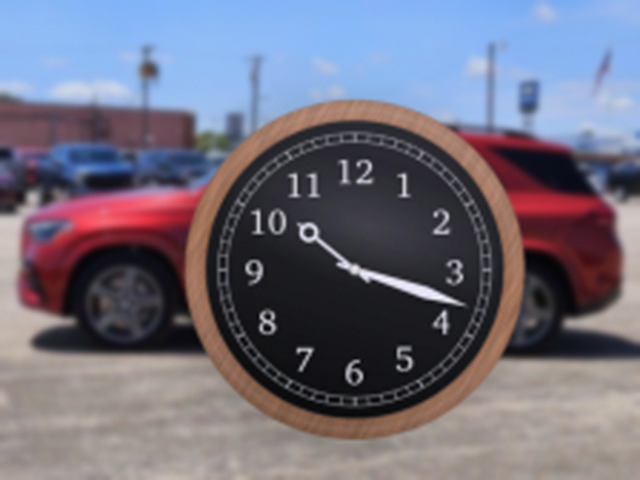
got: 10h18
